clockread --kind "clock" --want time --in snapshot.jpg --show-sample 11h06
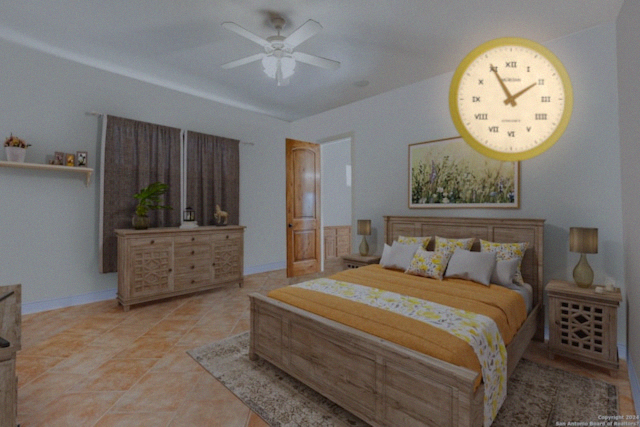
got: 1h55
